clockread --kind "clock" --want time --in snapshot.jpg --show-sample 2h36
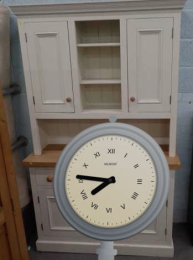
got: 7h46
